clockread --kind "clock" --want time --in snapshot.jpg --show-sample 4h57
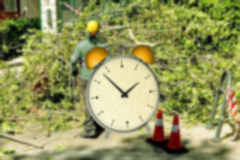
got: 1h53
